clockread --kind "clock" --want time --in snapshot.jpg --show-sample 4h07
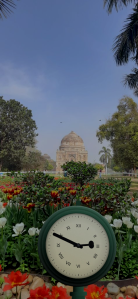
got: 2h49
